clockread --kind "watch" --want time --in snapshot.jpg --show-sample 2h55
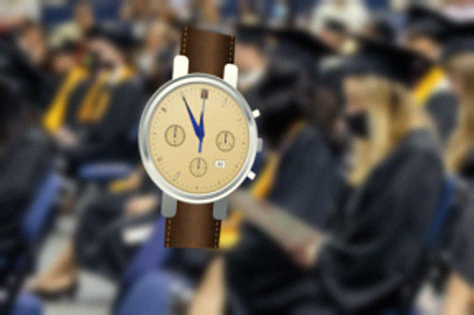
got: 11h55
